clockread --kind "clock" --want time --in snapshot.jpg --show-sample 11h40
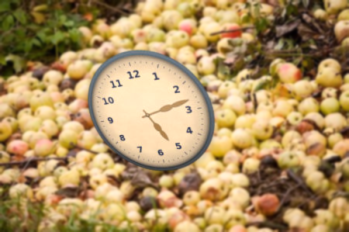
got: 5h13
